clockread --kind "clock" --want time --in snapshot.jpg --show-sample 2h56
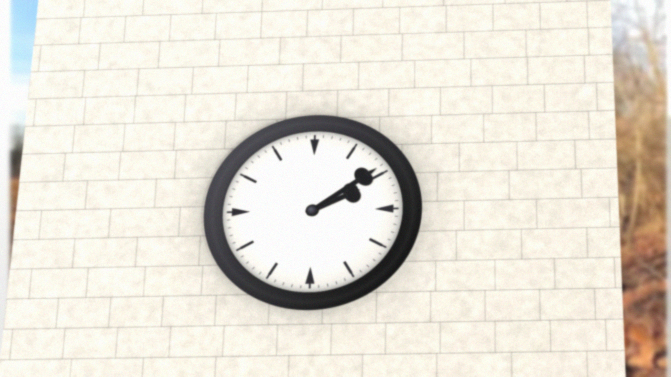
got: 2h09
